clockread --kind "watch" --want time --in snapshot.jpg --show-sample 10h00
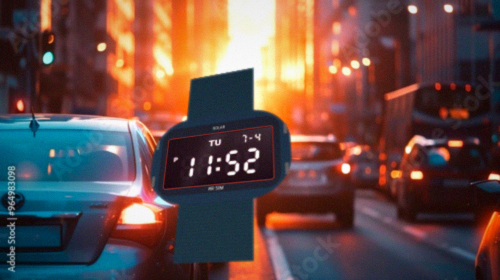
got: 11h52
